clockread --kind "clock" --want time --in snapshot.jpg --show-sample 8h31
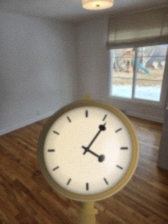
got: 4h06
